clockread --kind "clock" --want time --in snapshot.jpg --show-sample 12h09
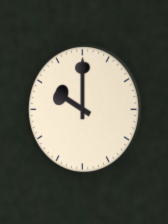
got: 10h00
